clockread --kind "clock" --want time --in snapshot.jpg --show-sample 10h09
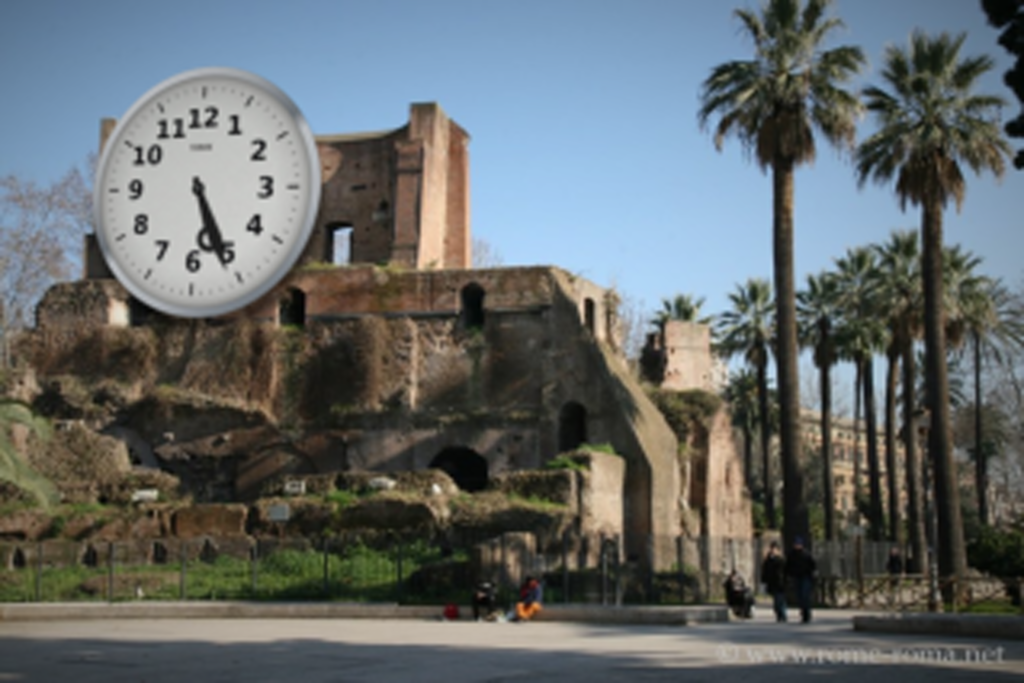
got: 5h26
